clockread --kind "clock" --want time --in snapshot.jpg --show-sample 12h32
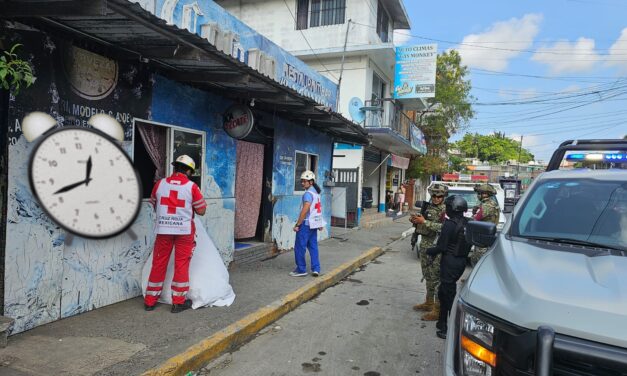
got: 12h42
